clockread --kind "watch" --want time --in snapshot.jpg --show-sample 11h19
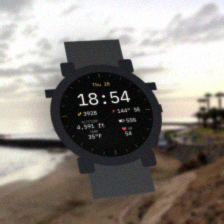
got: 18h54
